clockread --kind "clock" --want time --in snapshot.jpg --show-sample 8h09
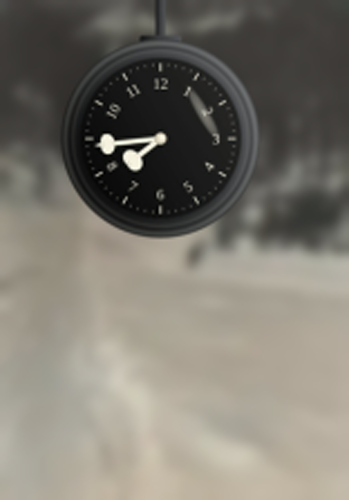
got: 7h44
